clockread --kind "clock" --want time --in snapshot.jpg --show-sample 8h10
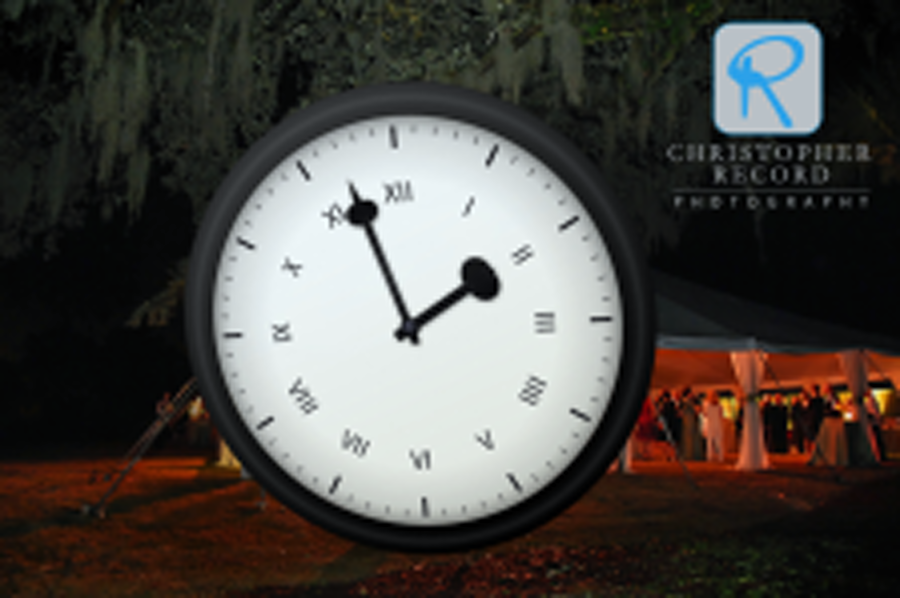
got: 1h57
